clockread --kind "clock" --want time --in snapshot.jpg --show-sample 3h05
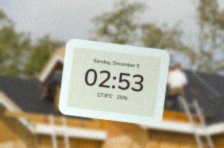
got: 2h53
